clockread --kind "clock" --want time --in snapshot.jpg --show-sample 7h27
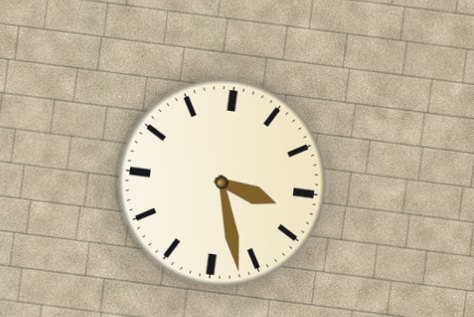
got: 3h27
